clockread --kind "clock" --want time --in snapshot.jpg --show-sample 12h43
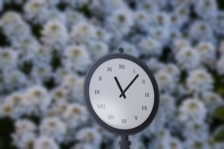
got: 11h07
